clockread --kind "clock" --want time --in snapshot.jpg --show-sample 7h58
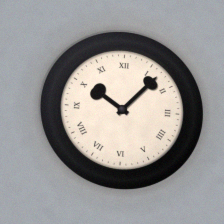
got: 10h07
